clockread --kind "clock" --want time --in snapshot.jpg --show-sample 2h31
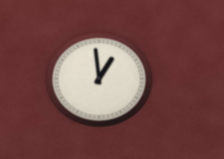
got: 12h59
